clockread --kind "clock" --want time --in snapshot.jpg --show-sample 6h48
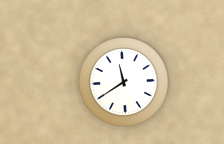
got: 11h40
